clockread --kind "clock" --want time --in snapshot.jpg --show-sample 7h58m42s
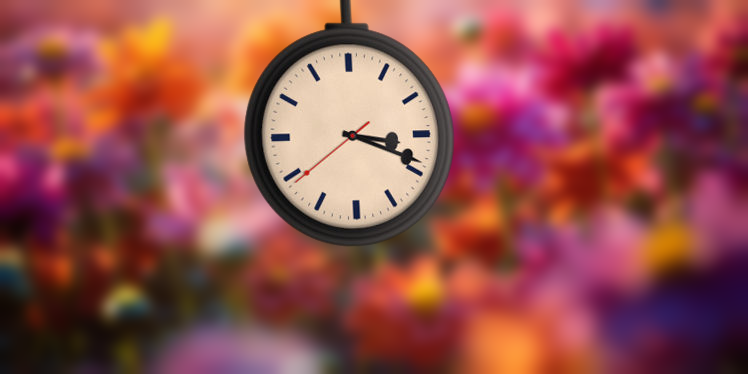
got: 3h18m39s
